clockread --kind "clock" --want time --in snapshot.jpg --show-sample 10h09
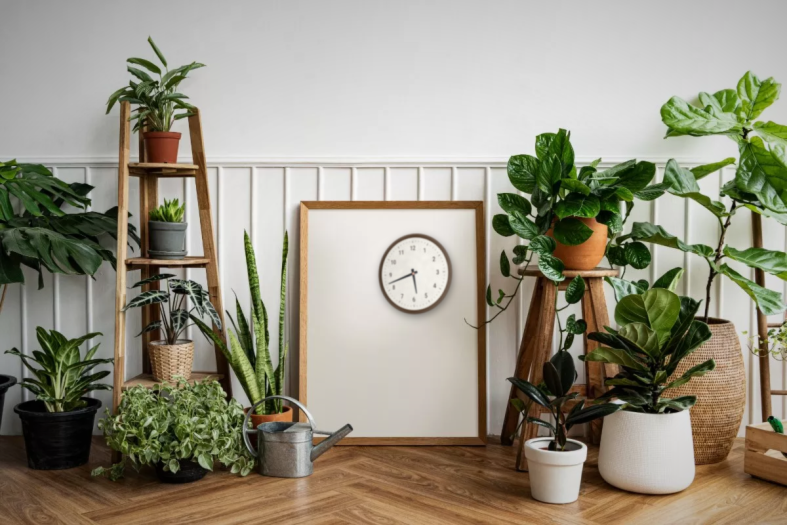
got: 5h42
